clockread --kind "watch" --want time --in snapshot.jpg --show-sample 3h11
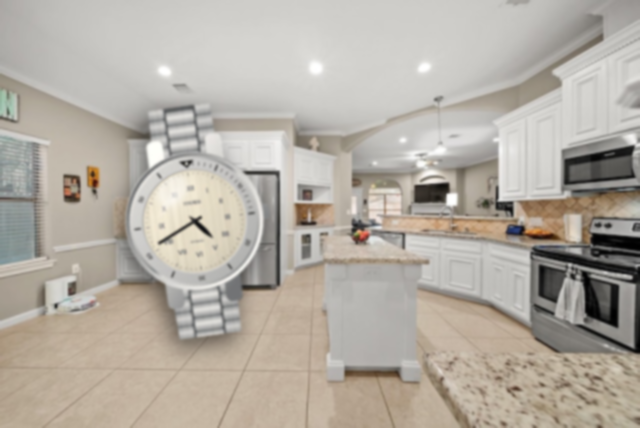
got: 4h41
